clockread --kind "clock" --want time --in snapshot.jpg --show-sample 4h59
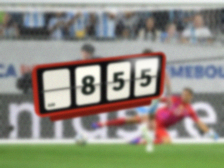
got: 8h55
